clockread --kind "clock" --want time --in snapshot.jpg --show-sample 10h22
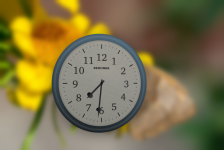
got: 7h31
